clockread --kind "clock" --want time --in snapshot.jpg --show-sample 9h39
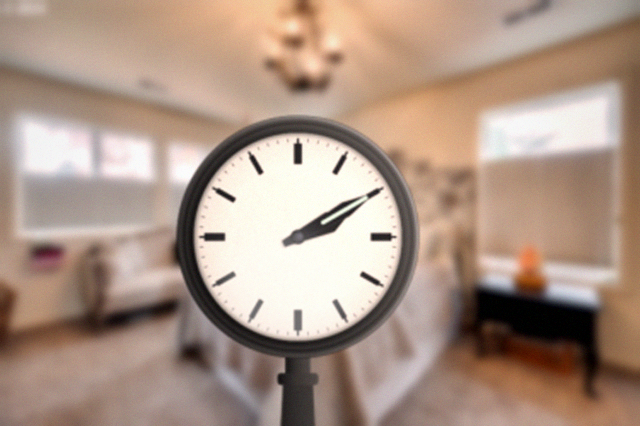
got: 2h10
